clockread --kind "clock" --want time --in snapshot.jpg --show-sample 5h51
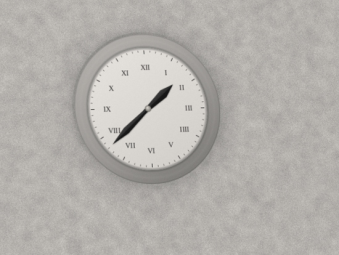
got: 1h38
